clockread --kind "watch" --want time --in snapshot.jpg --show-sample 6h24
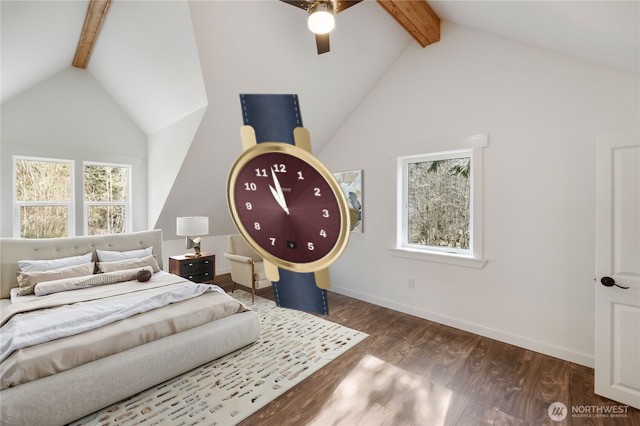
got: 10h58
